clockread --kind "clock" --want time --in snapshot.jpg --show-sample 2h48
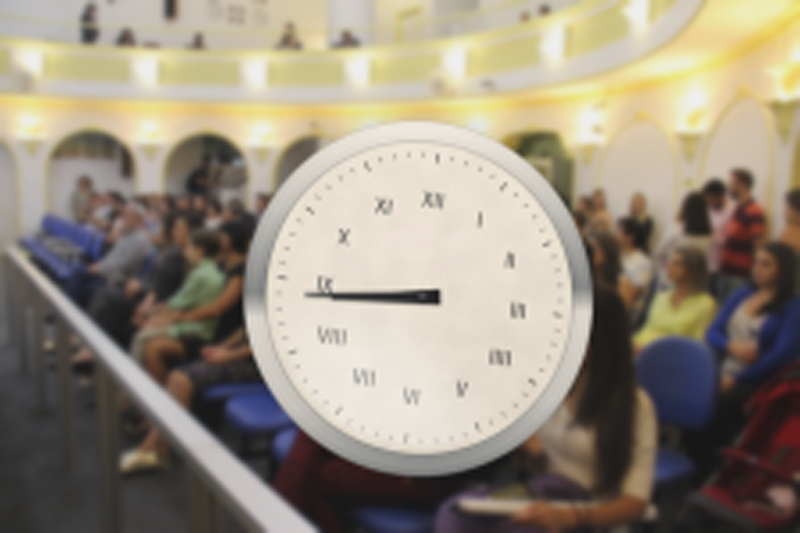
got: 8h44
